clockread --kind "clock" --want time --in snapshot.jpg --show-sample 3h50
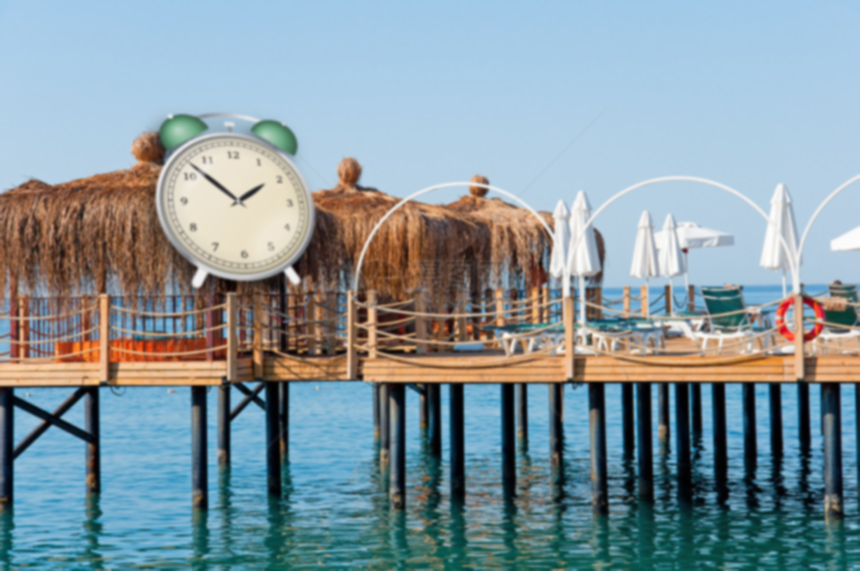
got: 1h52
